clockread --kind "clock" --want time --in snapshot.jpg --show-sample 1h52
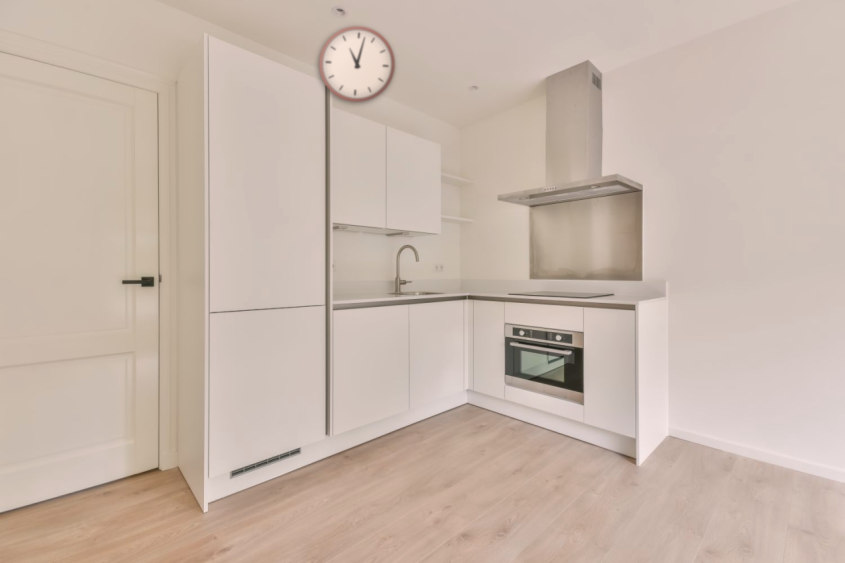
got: 11h02
